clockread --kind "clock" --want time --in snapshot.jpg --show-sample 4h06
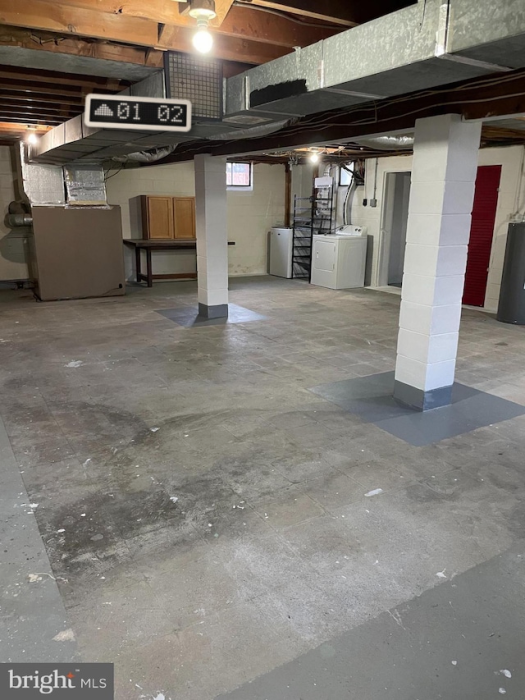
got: 1h02
